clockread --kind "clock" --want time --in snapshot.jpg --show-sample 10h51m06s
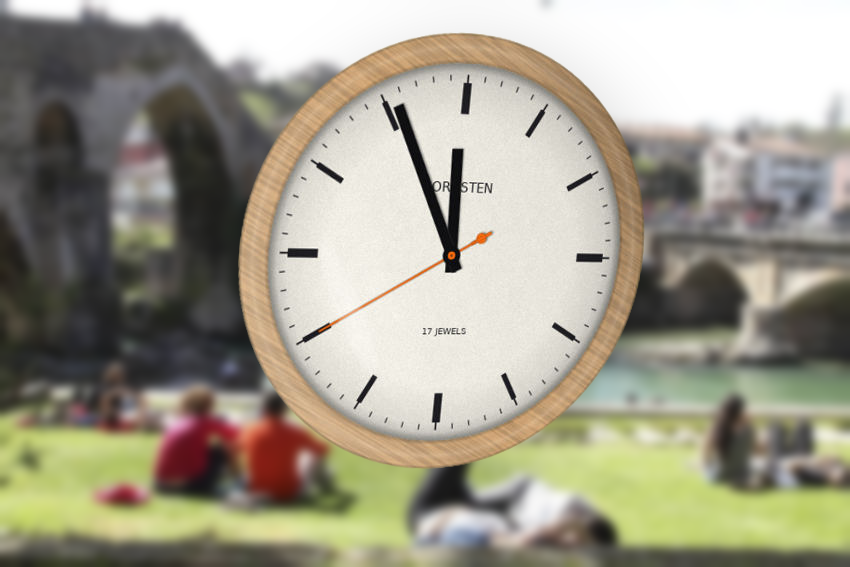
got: 11h55m40s
